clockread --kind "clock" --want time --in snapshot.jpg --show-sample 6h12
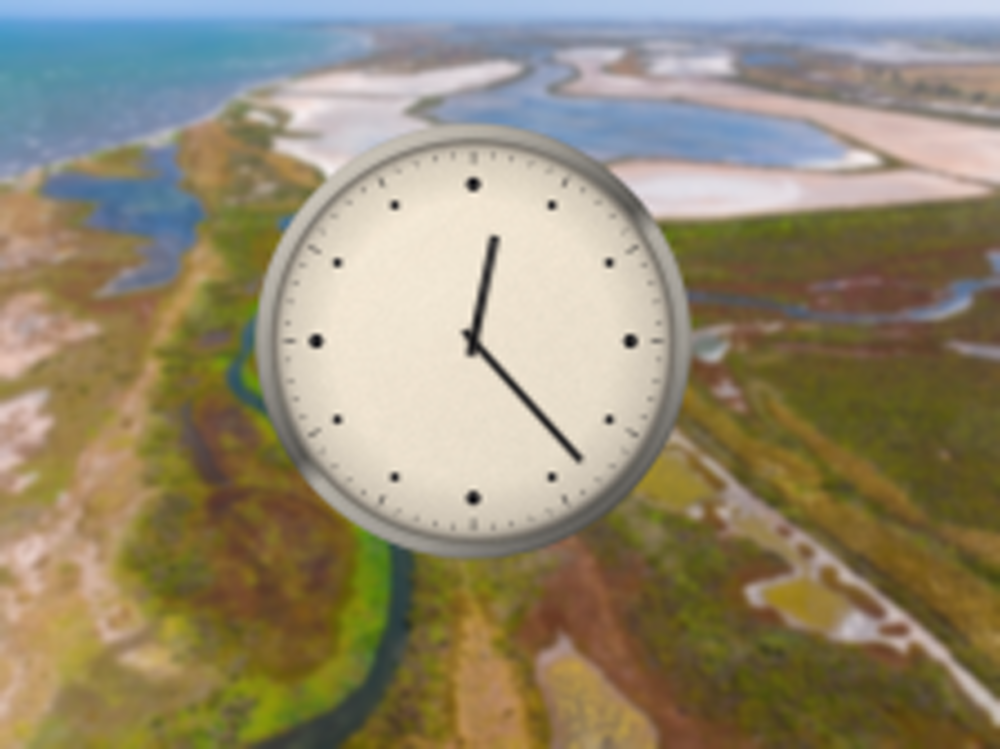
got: 12h23
